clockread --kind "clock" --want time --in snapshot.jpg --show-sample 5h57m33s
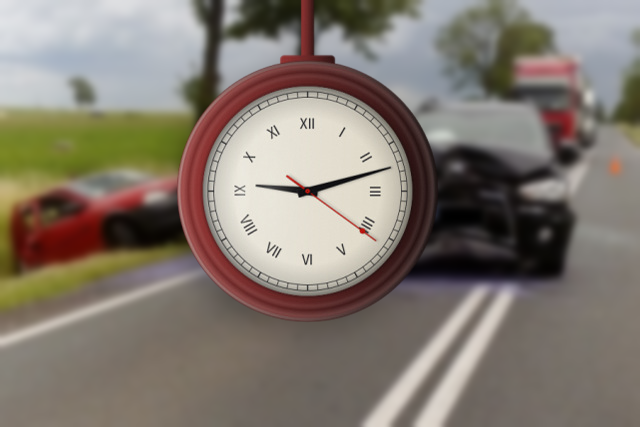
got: 9h12m21s
